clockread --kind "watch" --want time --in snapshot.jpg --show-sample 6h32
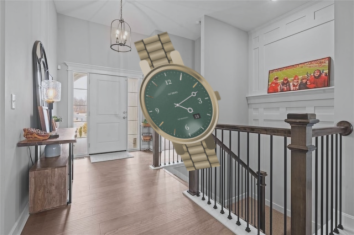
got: 4h12
